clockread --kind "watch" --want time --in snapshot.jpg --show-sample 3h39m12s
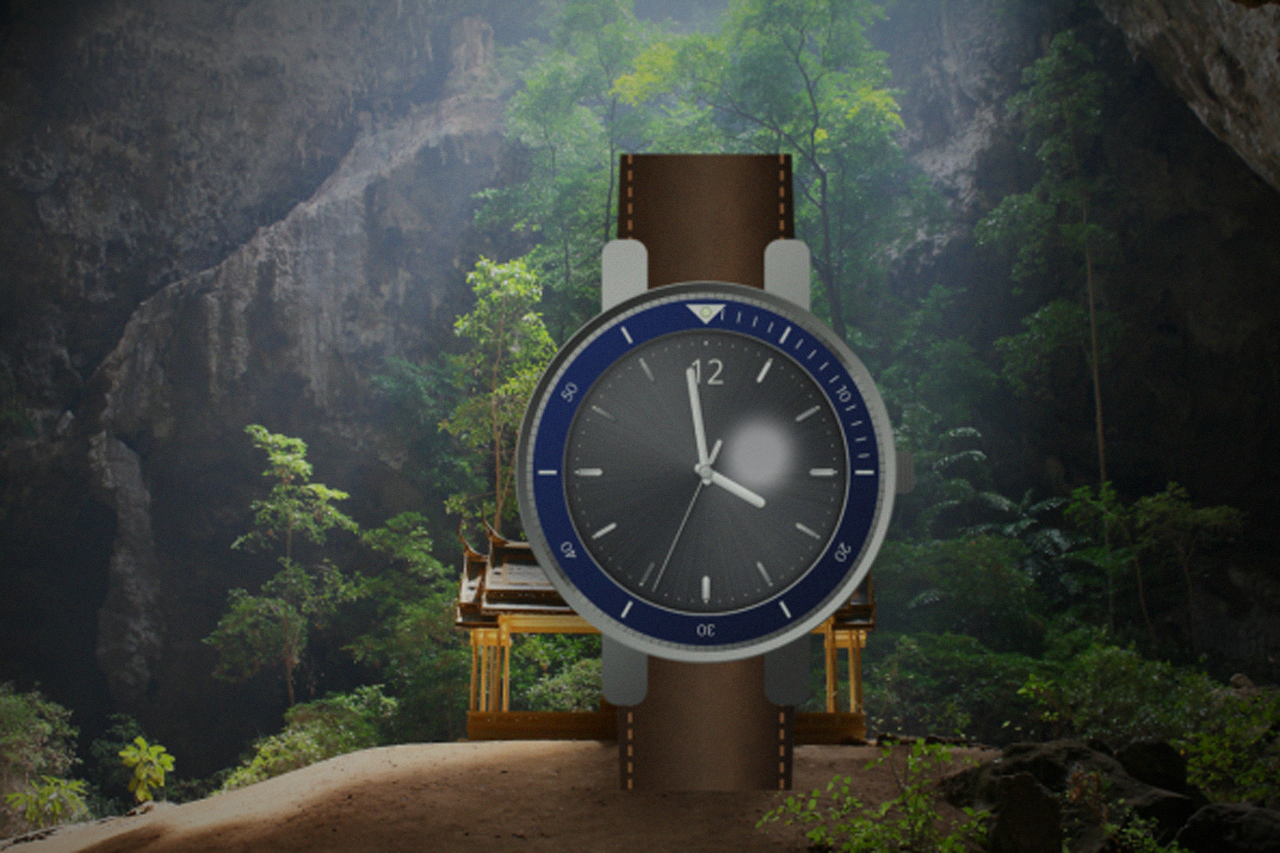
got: 3h58m34s
